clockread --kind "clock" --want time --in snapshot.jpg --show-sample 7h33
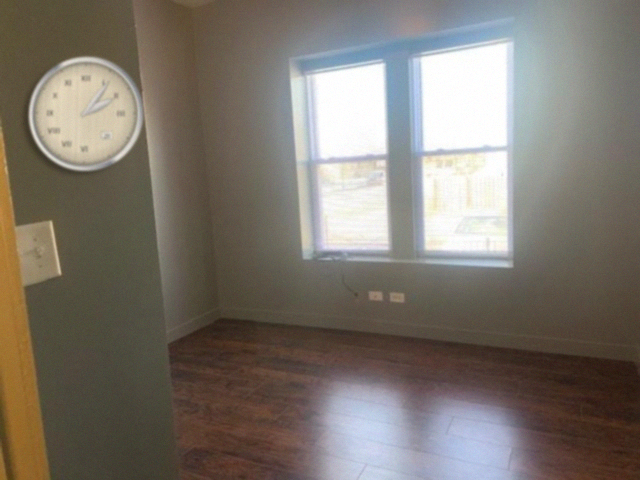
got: 2h06
